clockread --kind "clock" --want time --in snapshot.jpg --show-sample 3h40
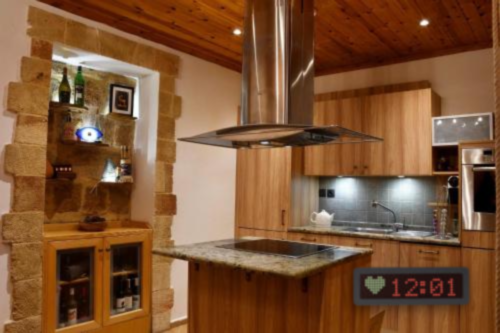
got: 12h01
